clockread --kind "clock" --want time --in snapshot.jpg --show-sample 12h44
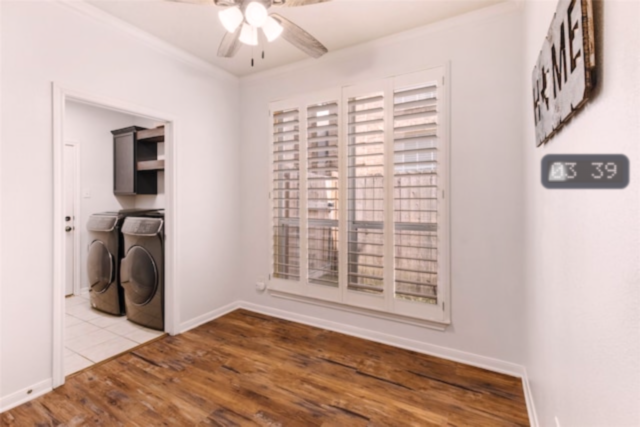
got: 3h39
